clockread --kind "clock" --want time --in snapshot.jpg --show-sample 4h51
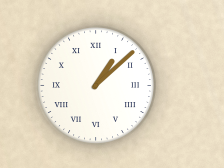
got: 1h08
